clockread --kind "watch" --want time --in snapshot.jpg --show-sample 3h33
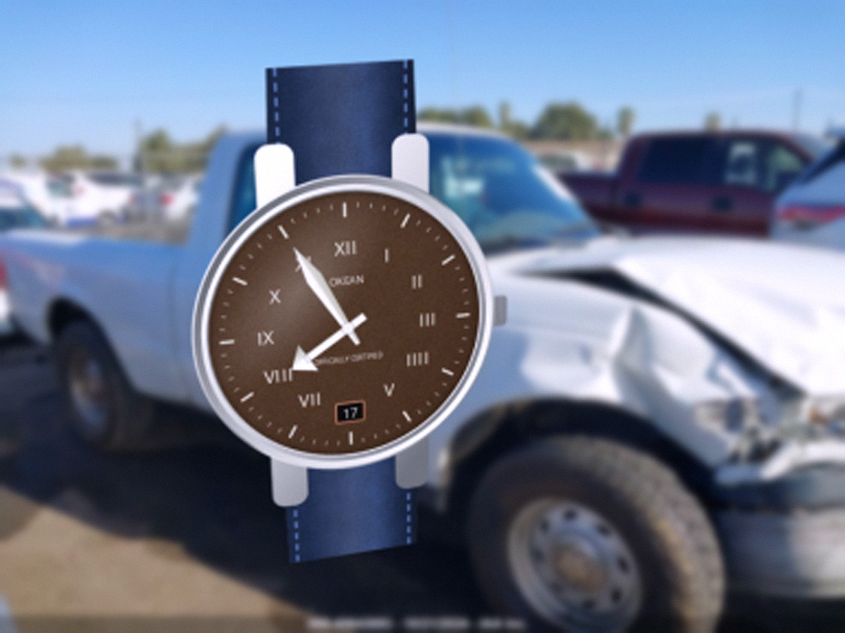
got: 7h55
